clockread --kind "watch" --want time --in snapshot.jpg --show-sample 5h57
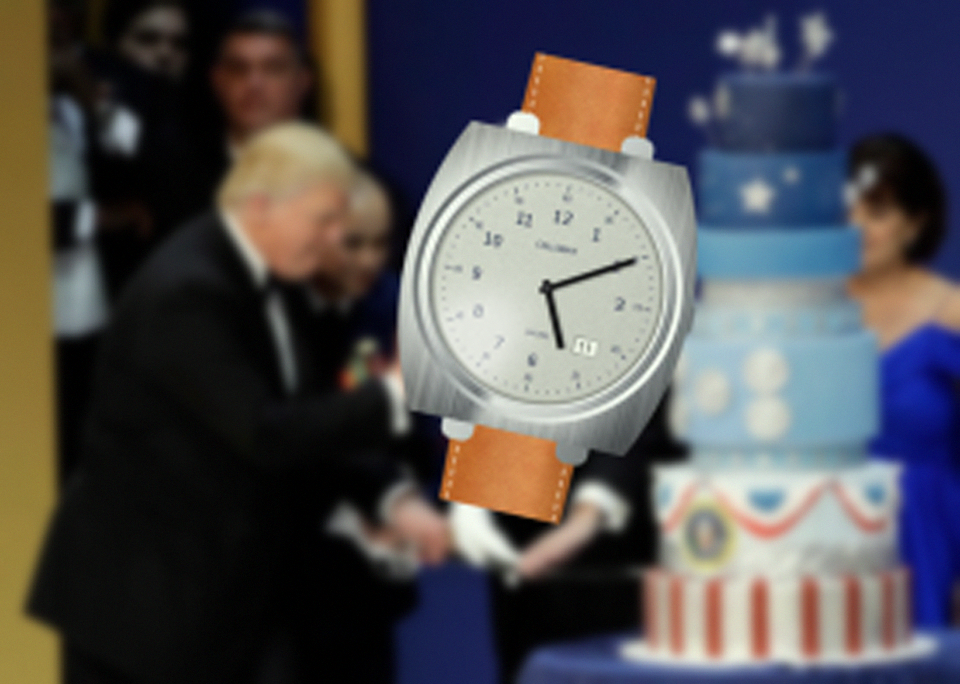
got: 5h10
